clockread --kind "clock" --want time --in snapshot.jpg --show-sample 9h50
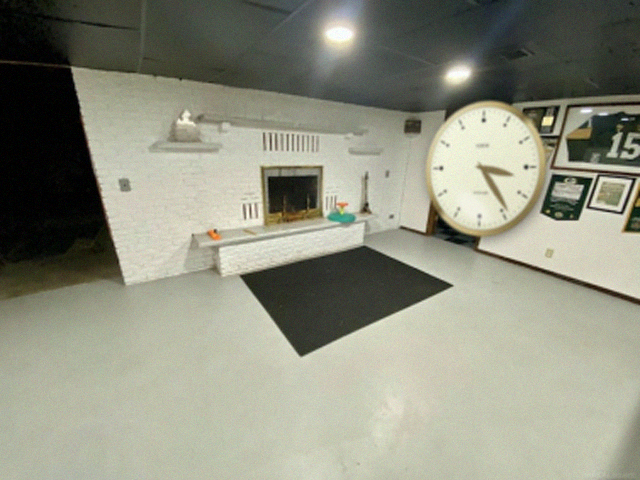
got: 3h24
